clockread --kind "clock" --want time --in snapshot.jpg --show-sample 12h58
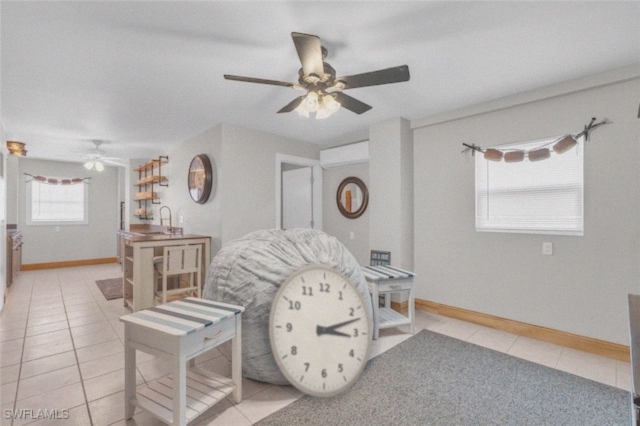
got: 3h12
